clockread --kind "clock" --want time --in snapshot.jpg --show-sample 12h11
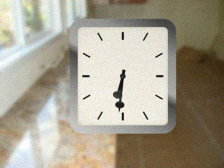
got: 6h31
